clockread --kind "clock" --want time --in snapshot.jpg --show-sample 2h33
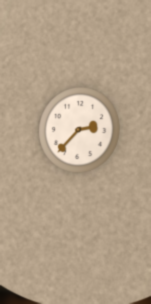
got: 2h37
